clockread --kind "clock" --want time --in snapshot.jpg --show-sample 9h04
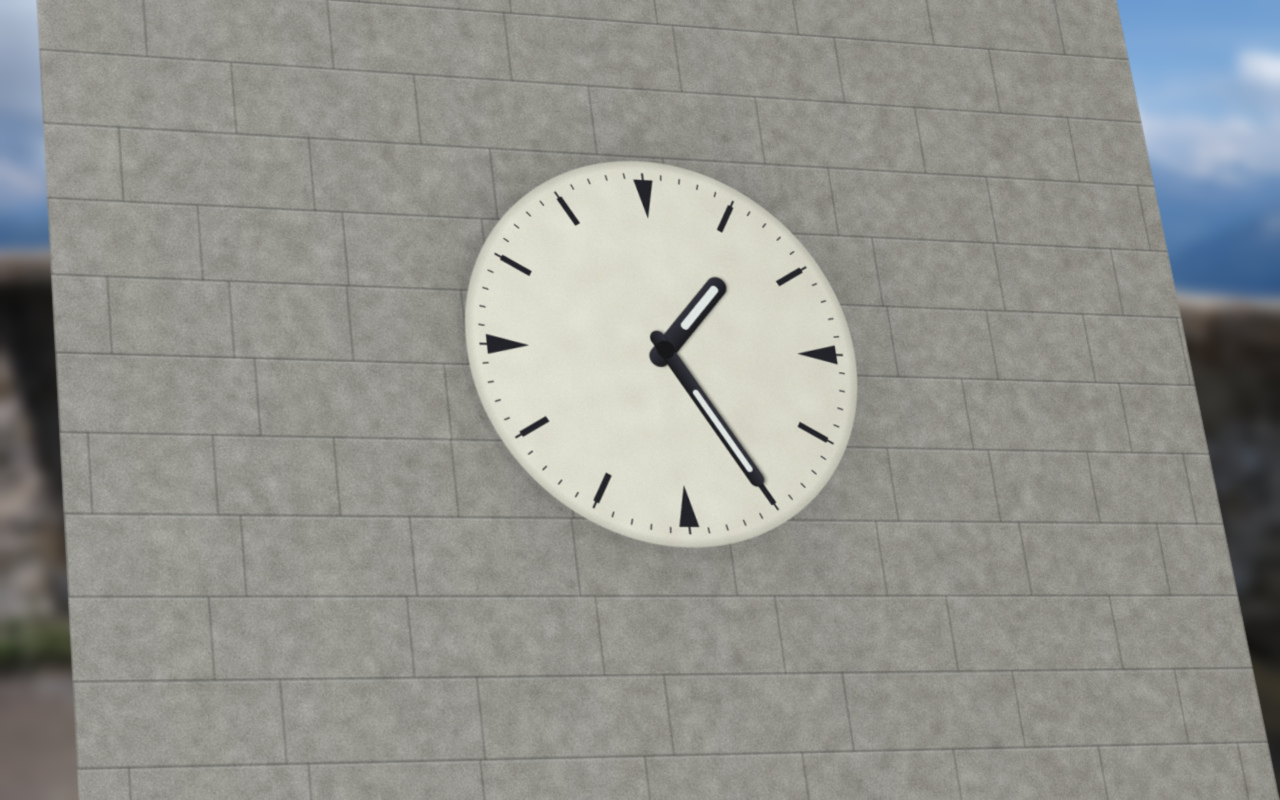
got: 1h25
